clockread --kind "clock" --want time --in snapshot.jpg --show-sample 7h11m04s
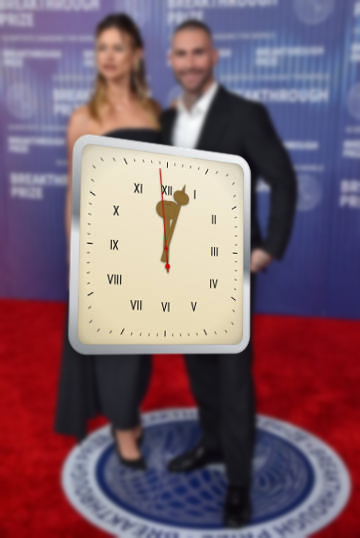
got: 12h02m59s
